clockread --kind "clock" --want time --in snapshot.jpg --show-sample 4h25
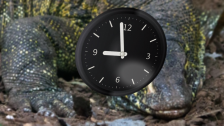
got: 8h58
